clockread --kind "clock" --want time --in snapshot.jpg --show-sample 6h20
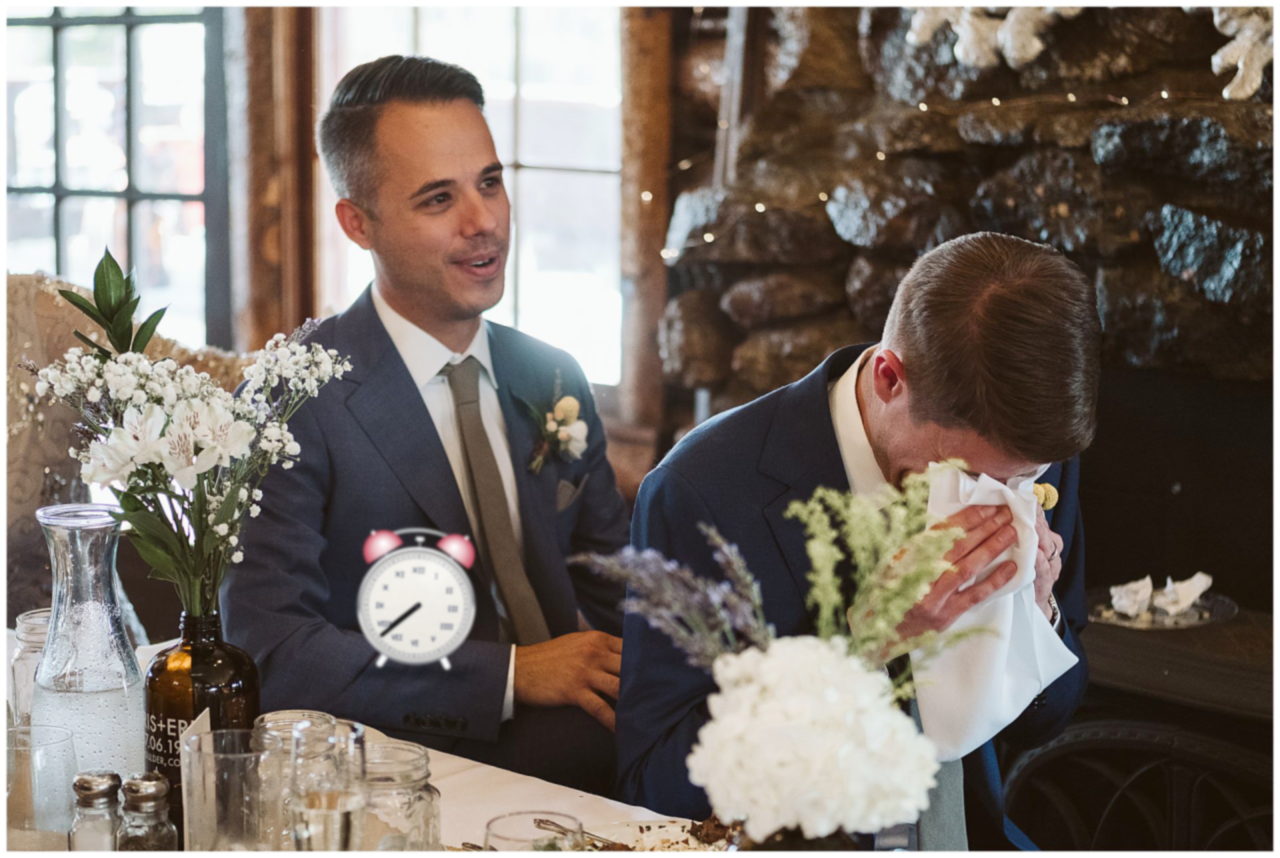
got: 7h38
